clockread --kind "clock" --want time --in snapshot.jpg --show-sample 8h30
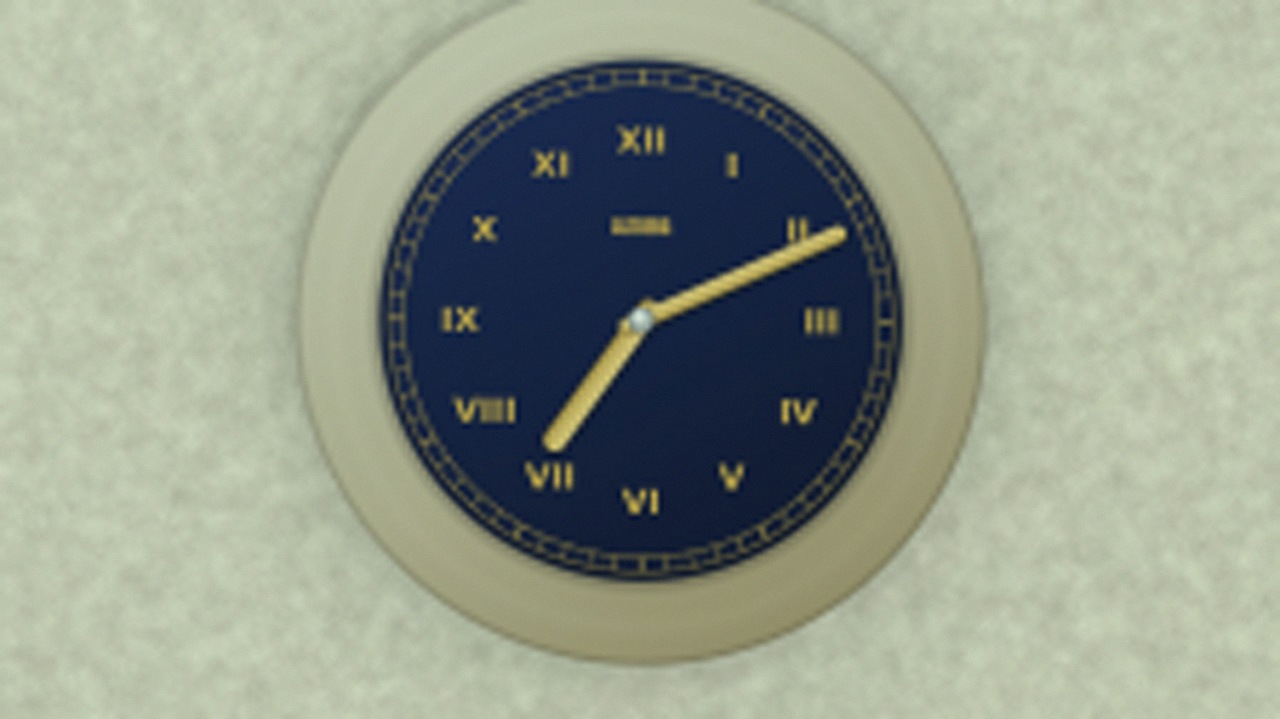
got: 7h11
